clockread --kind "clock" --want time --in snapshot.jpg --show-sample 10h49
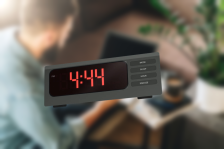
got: 4h44
